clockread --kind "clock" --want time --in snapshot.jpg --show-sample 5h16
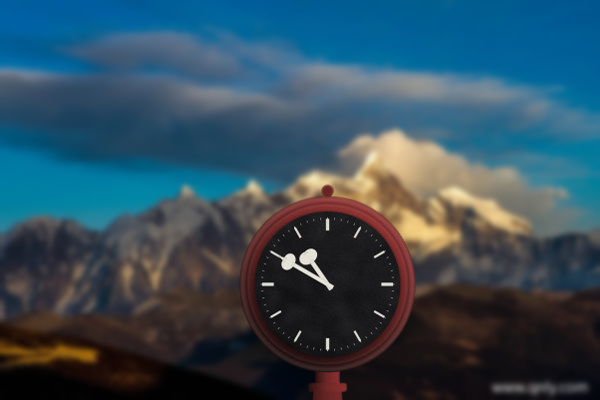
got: 10h50
